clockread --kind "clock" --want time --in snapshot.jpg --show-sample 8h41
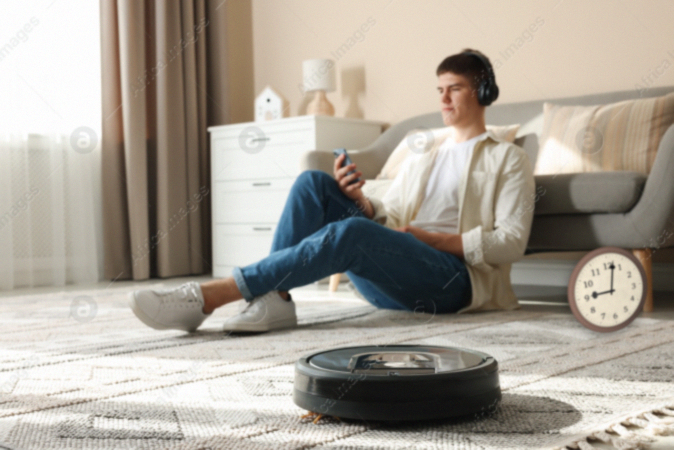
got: 9h02
